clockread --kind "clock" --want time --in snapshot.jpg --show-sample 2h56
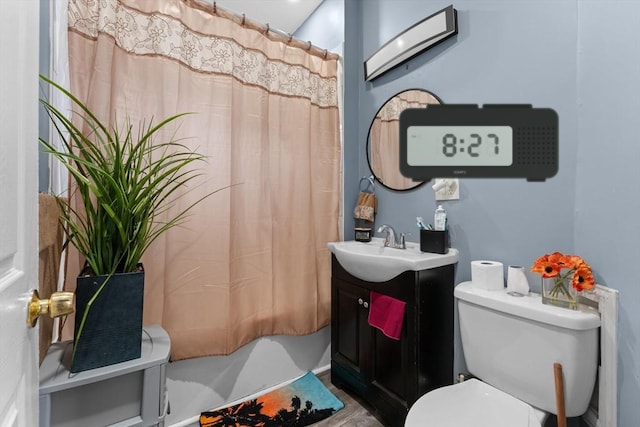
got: 8h27
